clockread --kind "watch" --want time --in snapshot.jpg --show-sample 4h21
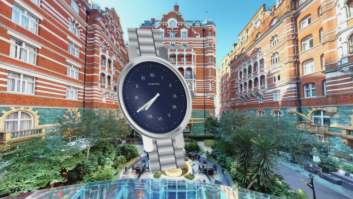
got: 7h40
